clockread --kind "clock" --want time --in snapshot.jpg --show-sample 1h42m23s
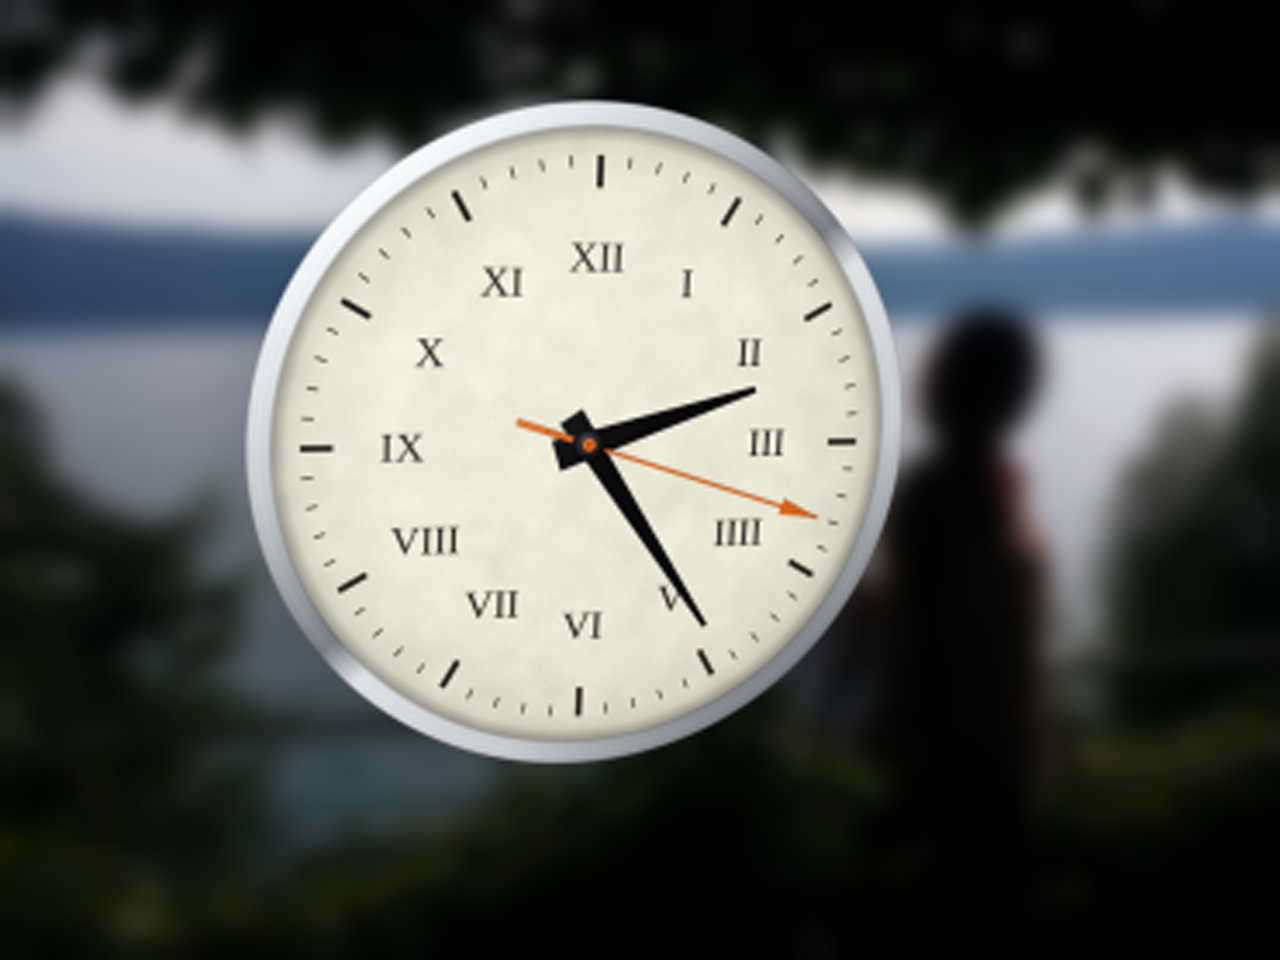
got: 2h24m18s
